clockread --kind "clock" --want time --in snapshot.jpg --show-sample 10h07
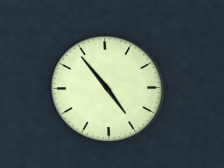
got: 4h54
